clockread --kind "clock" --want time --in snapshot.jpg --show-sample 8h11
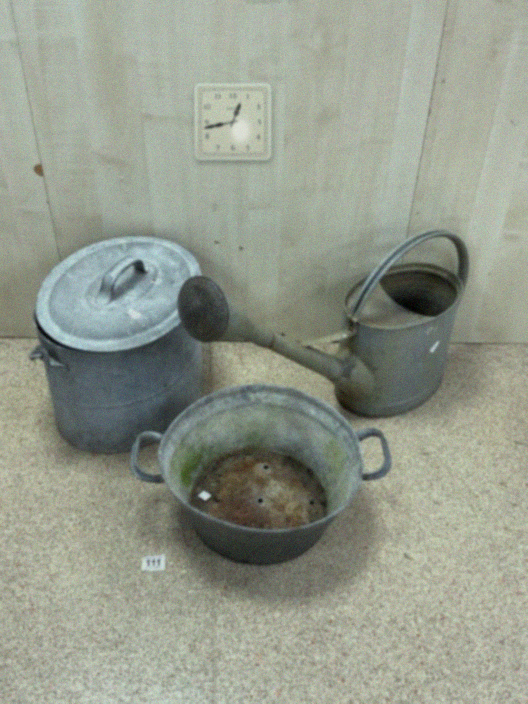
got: 12h43
